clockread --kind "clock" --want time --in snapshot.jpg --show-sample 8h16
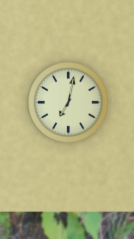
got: 7h02
